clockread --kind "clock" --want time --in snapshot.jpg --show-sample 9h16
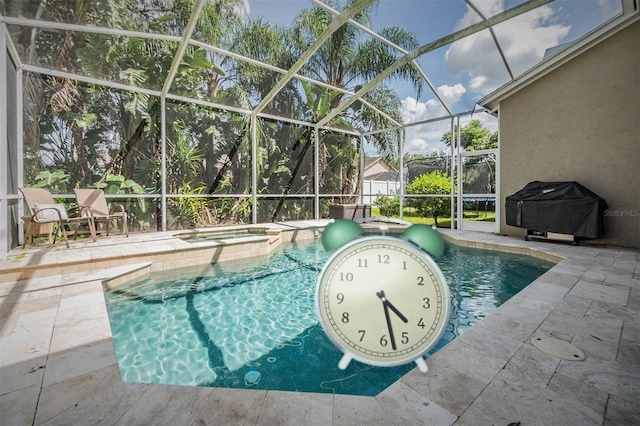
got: 4h28
